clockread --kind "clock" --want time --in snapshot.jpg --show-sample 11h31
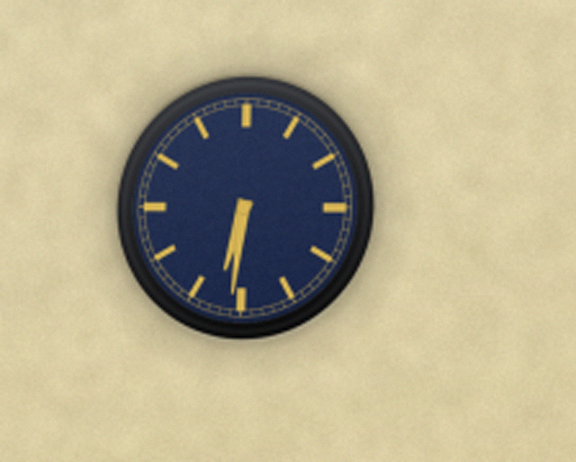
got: 6h31
